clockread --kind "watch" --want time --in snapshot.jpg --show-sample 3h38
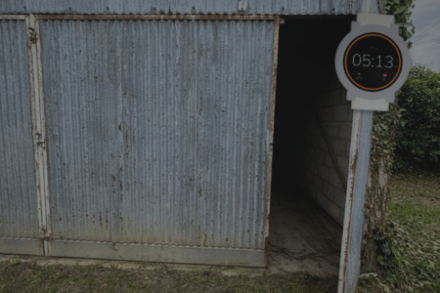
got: 5h13
